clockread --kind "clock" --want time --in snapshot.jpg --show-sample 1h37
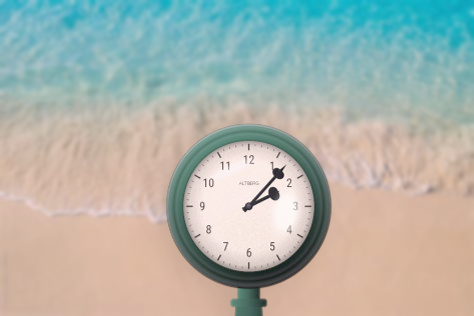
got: 2h07
